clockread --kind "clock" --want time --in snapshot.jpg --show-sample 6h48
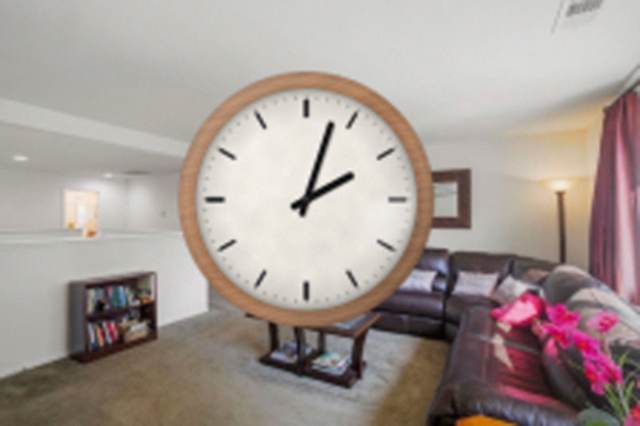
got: 2h03
